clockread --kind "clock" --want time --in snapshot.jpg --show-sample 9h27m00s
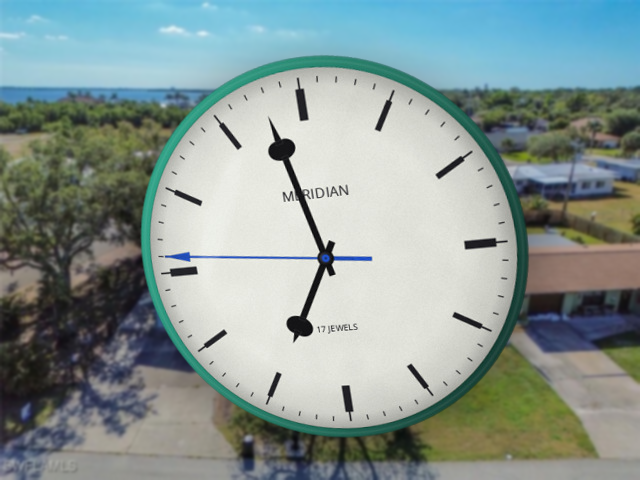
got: 6h57m46s
